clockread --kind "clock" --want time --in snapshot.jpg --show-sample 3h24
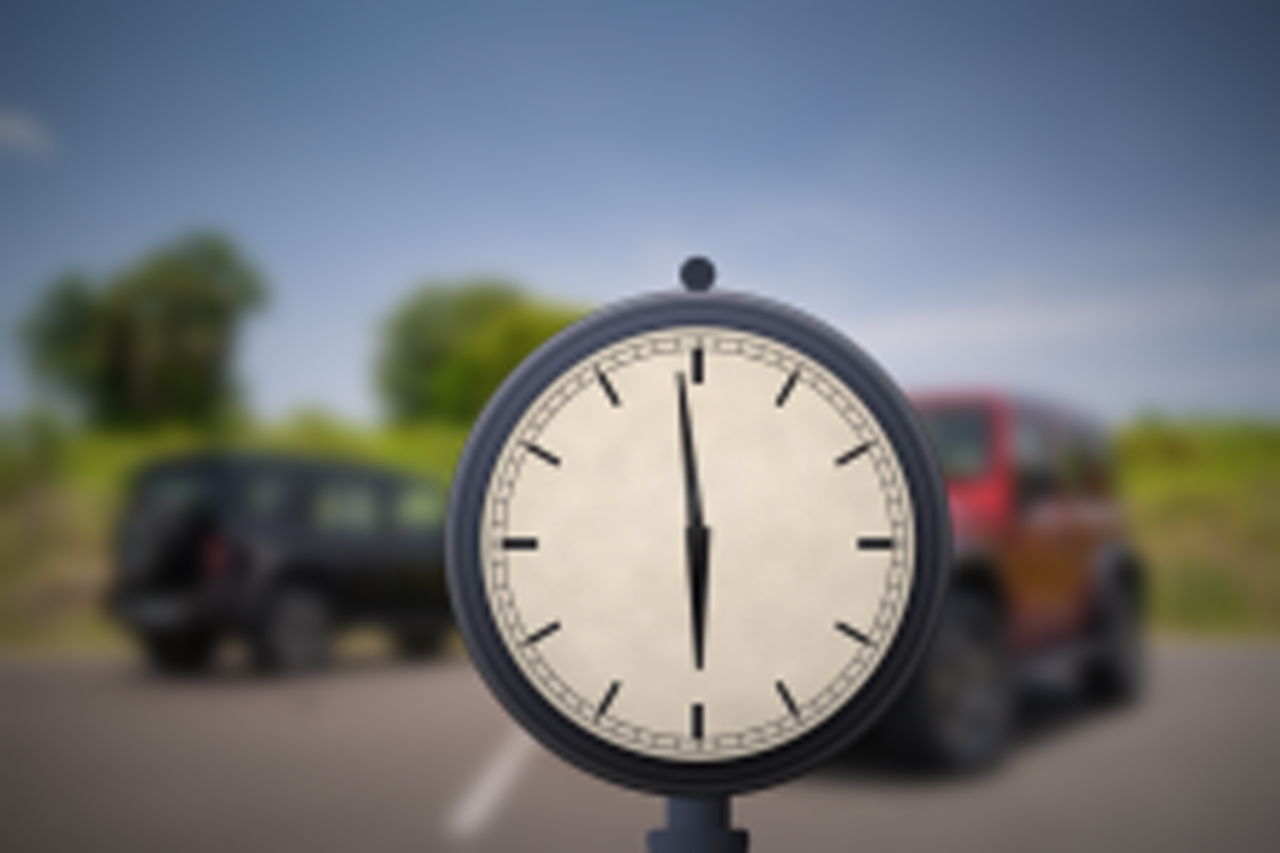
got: 5h59
